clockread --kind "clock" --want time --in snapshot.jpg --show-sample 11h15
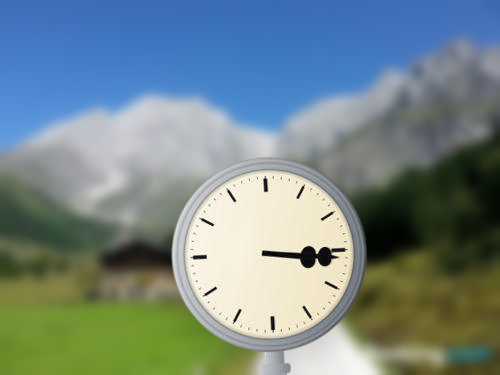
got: 3h16
